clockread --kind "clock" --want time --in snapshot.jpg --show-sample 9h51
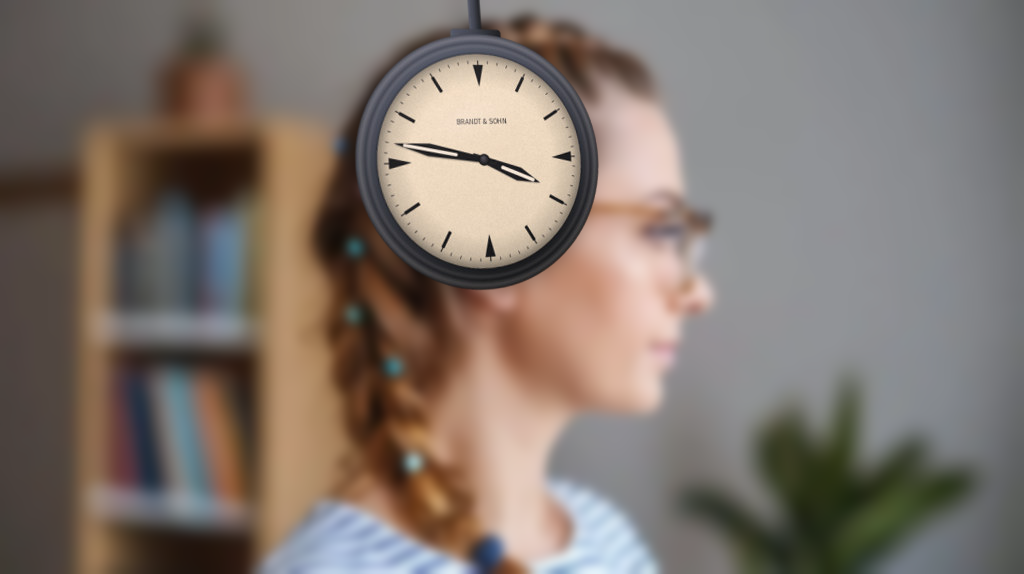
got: 3h47
